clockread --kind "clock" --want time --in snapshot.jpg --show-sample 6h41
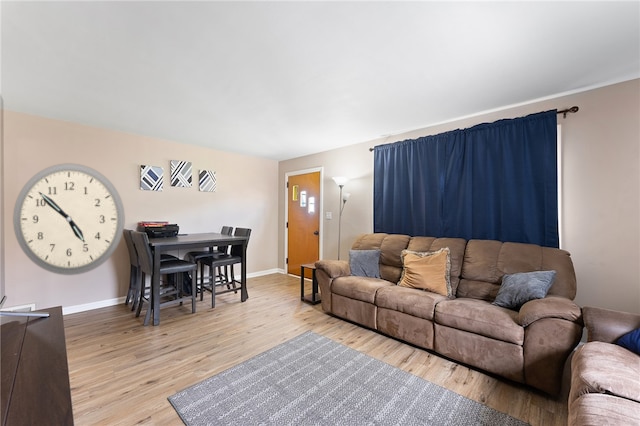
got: 4h52
